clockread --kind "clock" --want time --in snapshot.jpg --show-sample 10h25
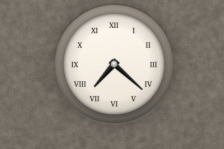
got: 7h22
